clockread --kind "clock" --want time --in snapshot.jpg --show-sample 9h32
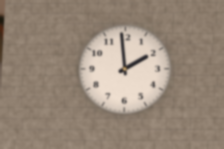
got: 1h59
